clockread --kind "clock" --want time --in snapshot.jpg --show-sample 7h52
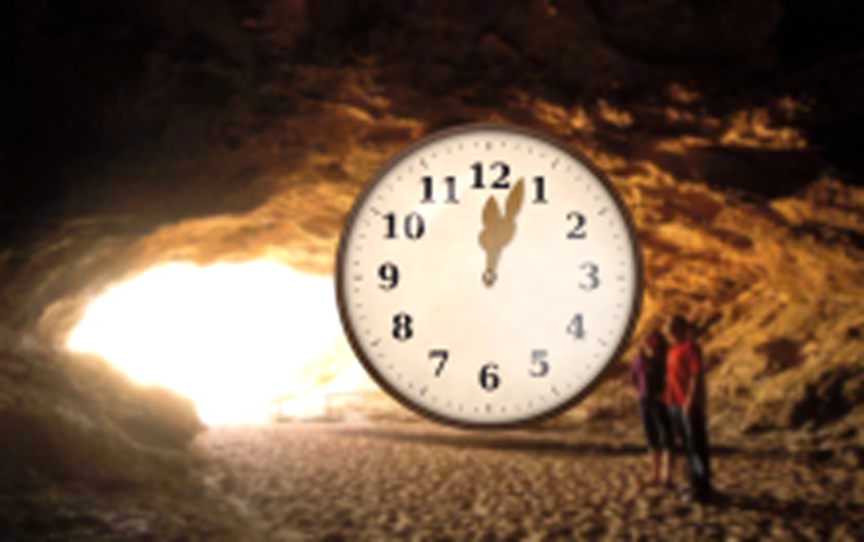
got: 12h03
